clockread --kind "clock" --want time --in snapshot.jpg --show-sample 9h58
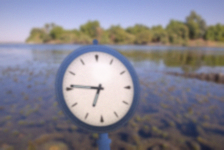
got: 6h46
